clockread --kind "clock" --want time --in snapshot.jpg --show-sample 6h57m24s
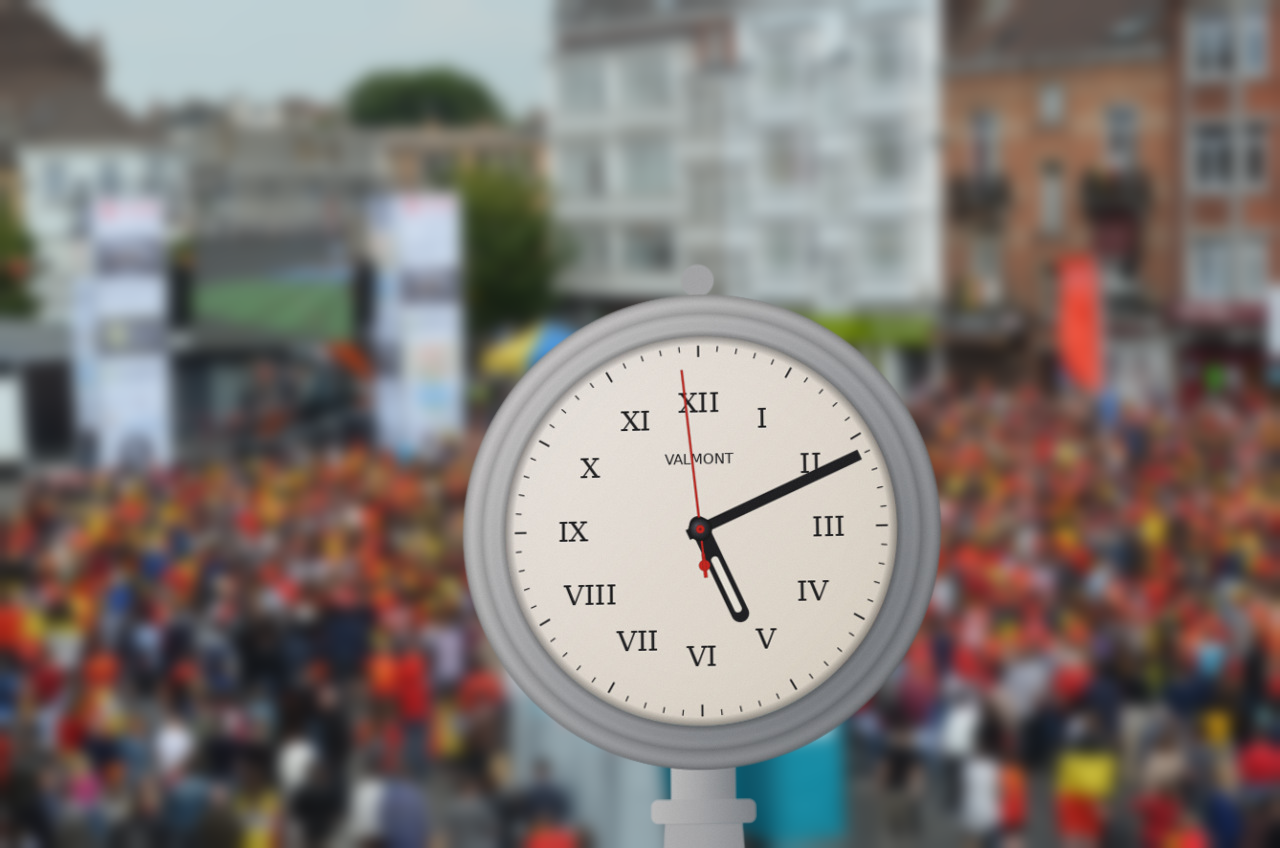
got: 5h10m59s
